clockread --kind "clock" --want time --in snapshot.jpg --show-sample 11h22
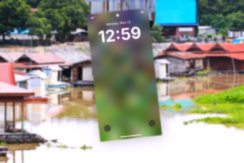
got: 12h59
